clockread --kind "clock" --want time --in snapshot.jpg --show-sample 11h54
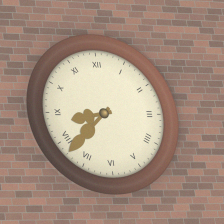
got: 8h38
